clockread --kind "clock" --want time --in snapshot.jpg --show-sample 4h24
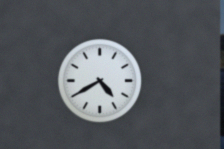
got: 4h40
